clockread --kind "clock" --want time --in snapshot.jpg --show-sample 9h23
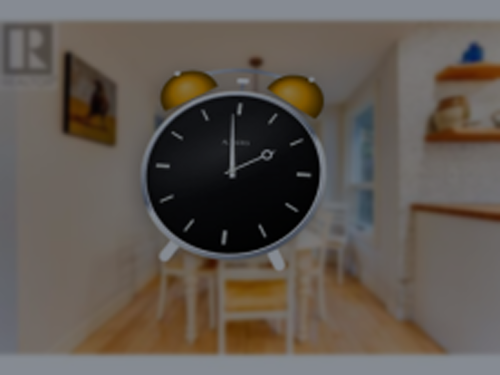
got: 1h59
